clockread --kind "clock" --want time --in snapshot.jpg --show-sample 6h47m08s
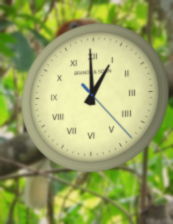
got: 12h59m23s
